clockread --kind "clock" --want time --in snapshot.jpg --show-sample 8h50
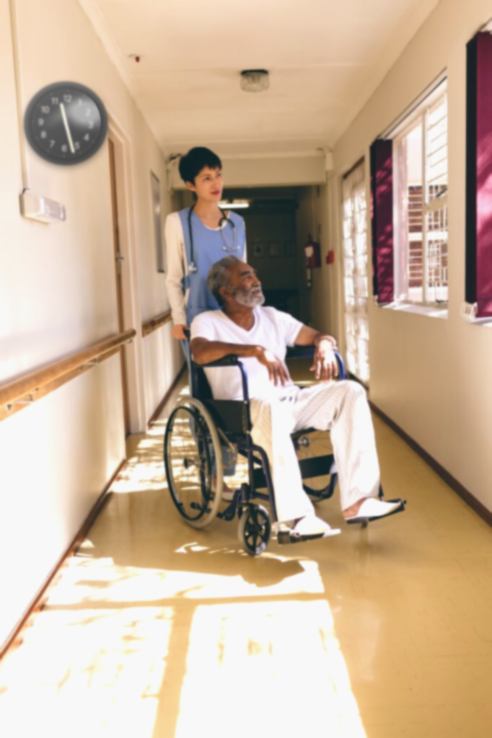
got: 11h27
